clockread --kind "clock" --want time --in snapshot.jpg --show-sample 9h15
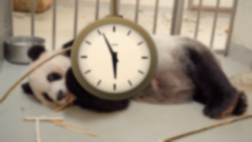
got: 5h56
